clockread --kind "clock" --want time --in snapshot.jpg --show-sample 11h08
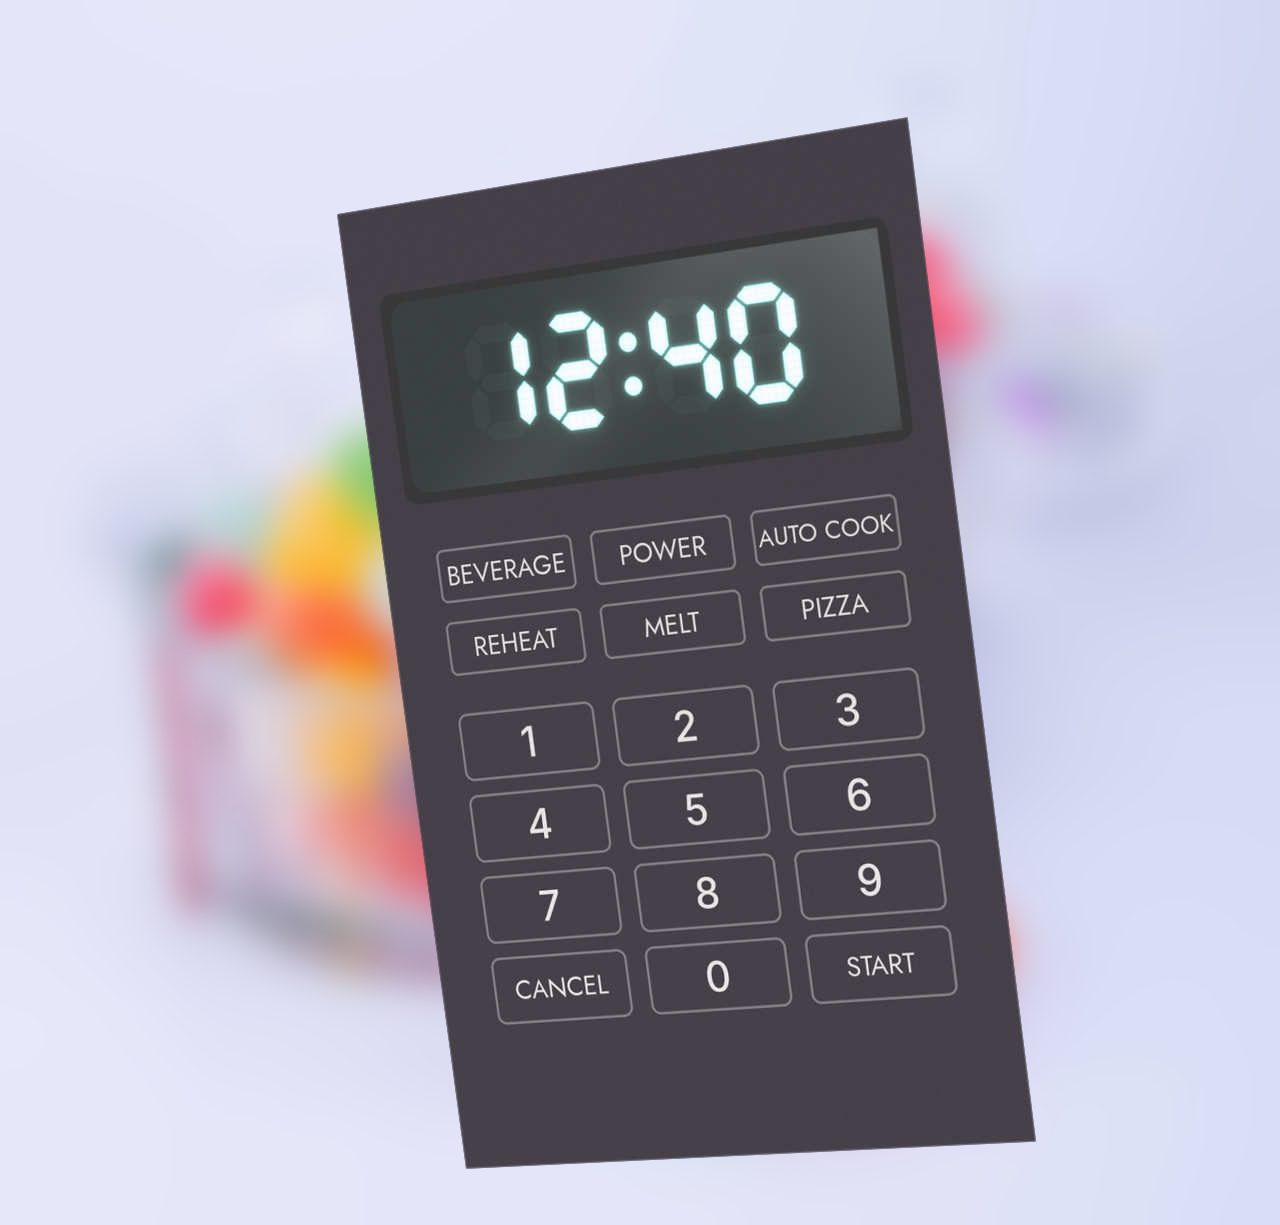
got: 12h40
